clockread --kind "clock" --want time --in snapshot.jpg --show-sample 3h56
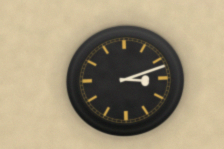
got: 3h12
